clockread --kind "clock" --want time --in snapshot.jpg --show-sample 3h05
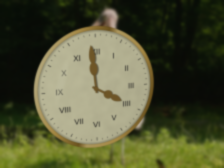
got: 3h59
